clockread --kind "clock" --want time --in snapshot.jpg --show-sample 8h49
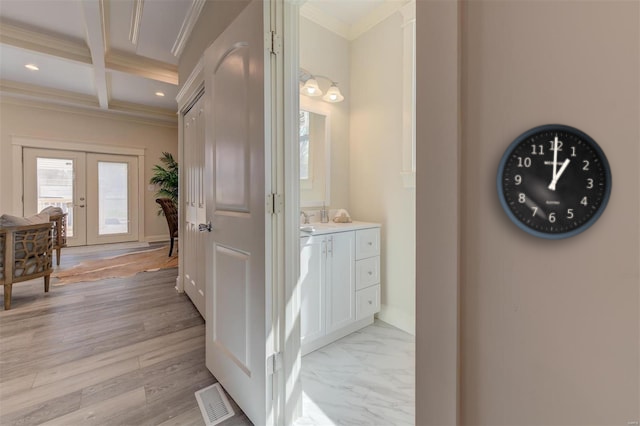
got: 1h00
